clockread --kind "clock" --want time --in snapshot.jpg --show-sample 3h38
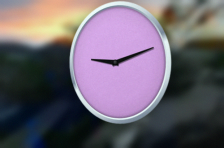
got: 9h12
